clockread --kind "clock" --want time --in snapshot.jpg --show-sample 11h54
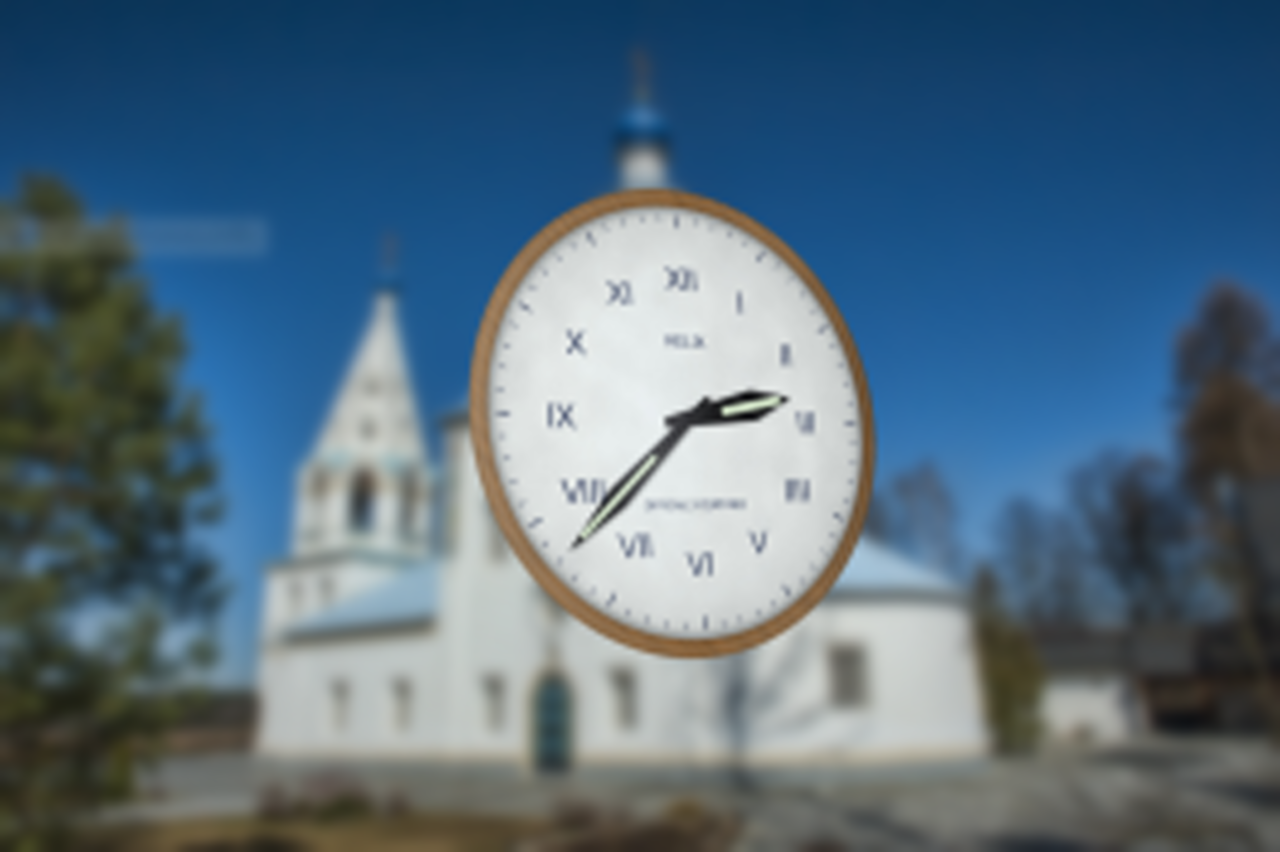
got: 2h38
